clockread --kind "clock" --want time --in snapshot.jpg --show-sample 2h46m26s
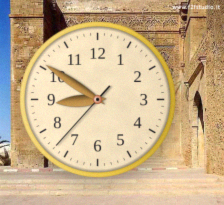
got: 8h50m37s
